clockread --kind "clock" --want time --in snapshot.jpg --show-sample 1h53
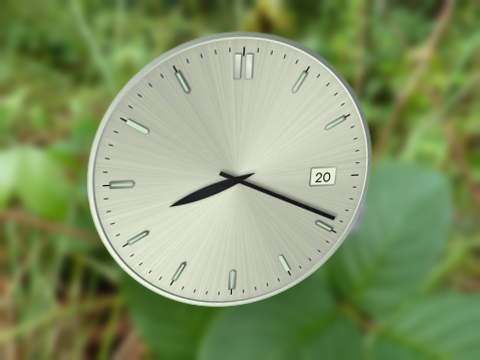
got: 8h19
